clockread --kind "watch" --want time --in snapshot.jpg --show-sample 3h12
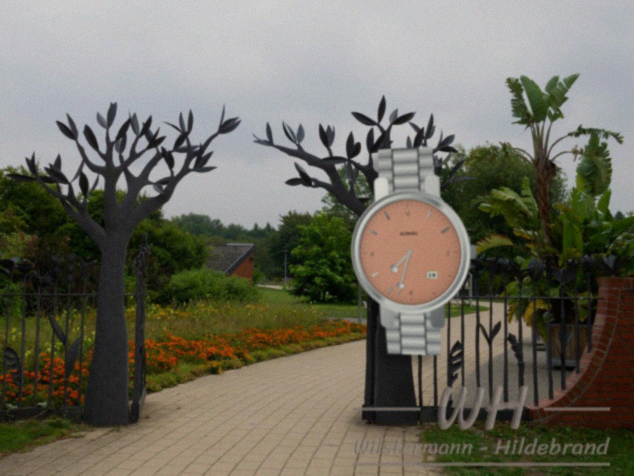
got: 7h33
